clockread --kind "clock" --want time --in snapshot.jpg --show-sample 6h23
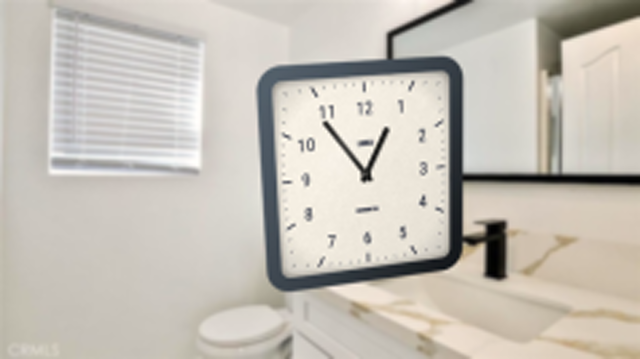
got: 12h54
